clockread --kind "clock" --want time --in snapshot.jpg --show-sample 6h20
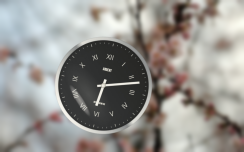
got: 6h12
